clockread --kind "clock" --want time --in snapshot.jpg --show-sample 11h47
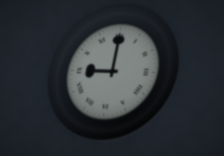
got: 9h00
